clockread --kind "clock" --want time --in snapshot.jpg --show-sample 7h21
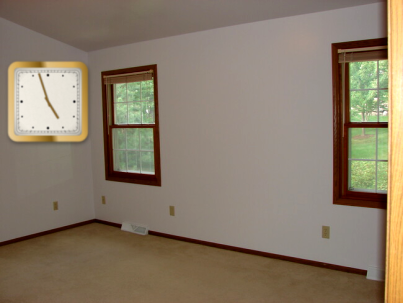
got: 4h57
